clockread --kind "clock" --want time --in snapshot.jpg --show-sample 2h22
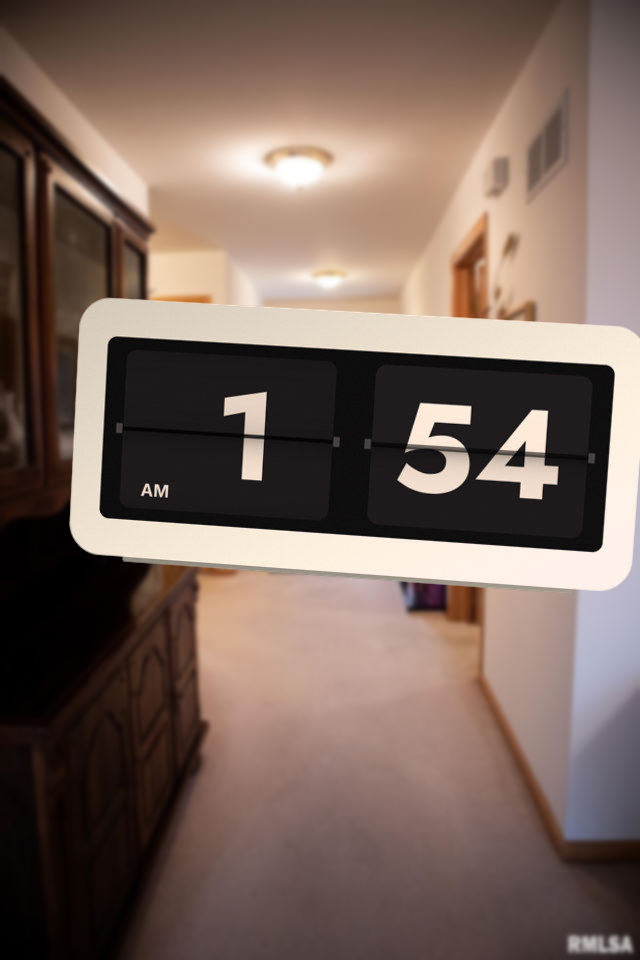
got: 1h54
